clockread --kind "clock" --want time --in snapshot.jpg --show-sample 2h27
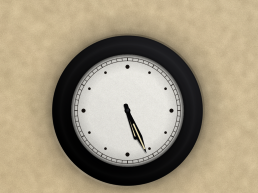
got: 5h26
